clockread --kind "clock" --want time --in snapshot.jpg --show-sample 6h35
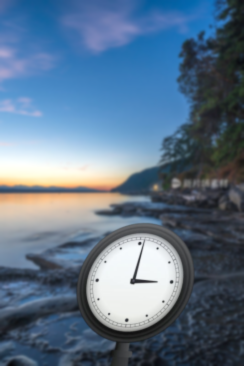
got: 3h01
